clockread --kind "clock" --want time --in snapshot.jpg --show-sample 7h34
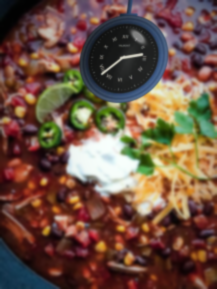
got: 2h38
